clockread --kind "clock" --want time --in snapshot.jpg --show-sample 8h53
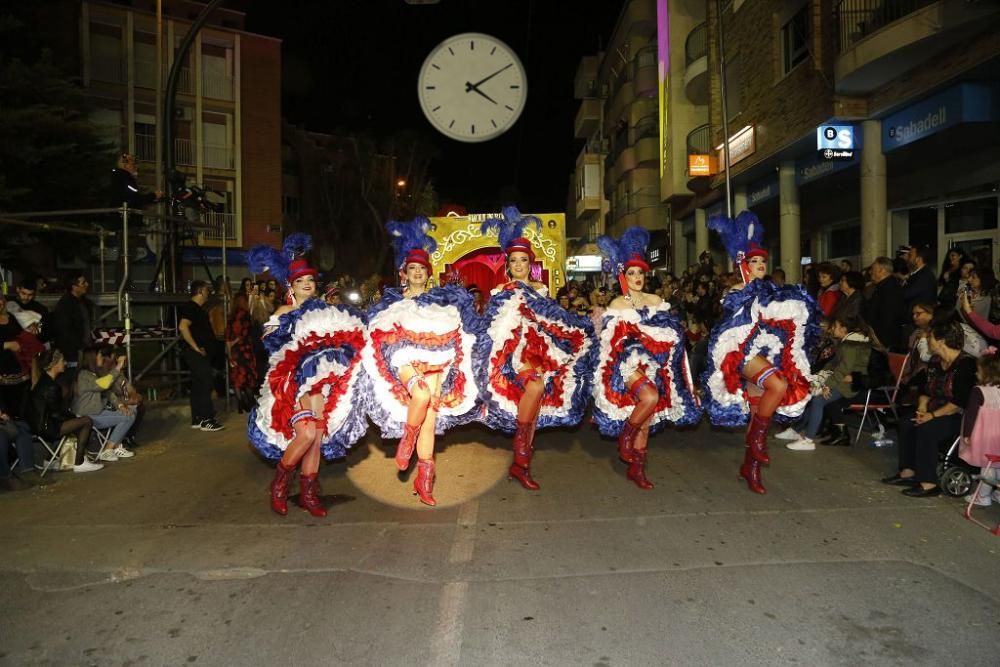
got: 4h10
